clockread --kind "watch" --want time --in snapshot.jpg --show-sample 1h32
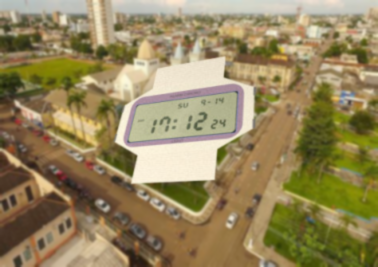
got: 17h12
